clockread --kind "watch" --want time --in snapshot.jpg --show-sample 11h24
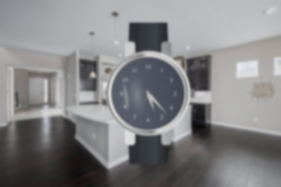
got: 5h23
